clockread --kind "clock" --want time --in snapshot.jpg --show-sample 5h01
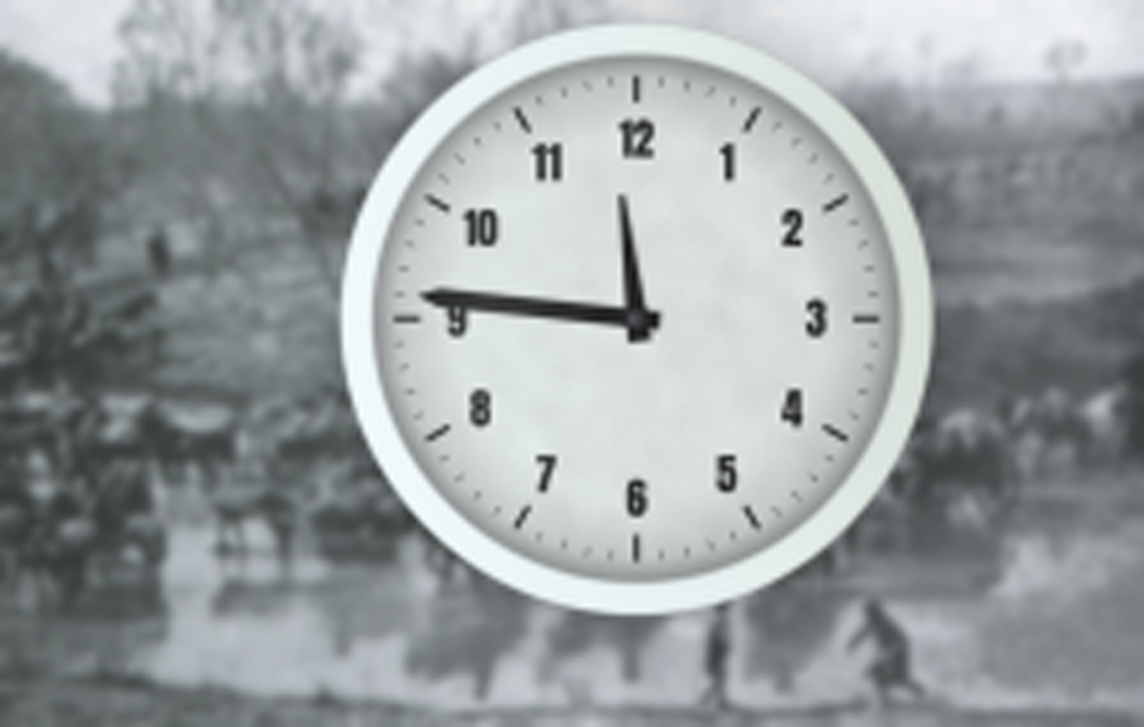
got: 11h46
